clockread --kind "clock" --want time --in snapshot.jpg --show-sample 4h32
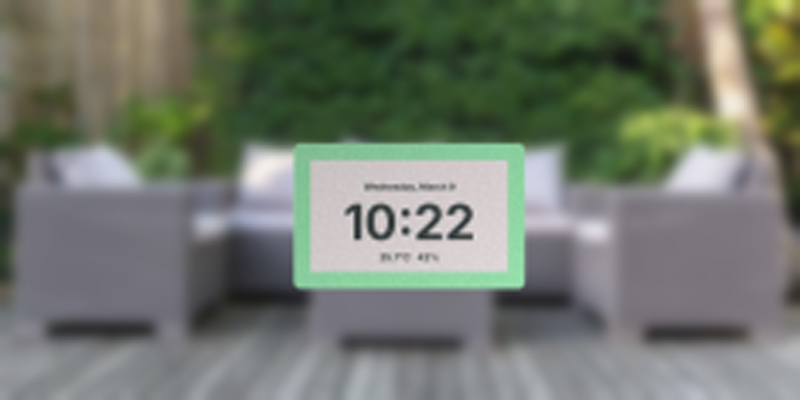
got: 10h22
